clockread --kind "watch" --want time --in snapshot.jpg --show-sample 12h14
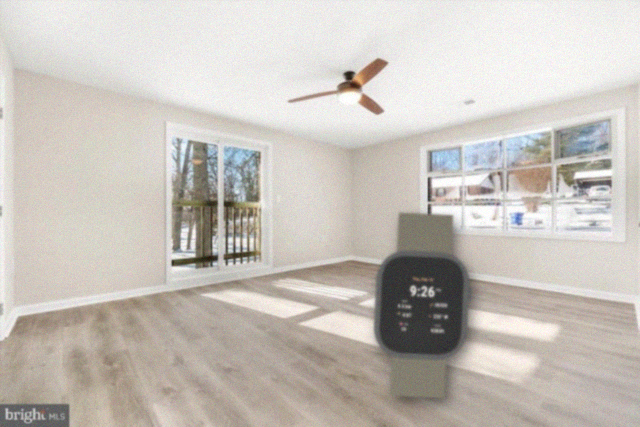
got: 9h26
